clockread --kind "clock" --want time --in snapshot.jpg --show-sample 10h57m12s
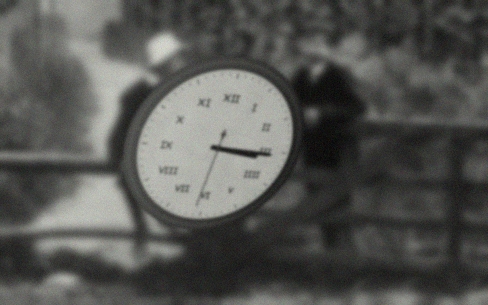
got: 3h15m31s
